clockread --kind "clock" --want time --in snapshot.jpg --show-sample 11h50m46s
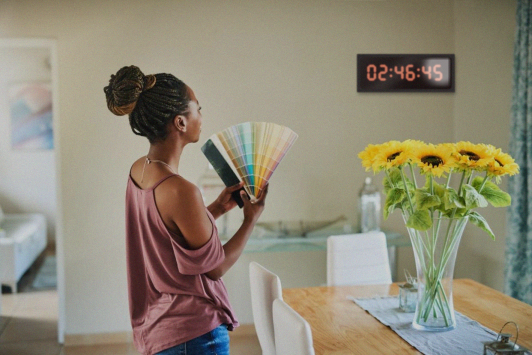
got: 2h46m45s
